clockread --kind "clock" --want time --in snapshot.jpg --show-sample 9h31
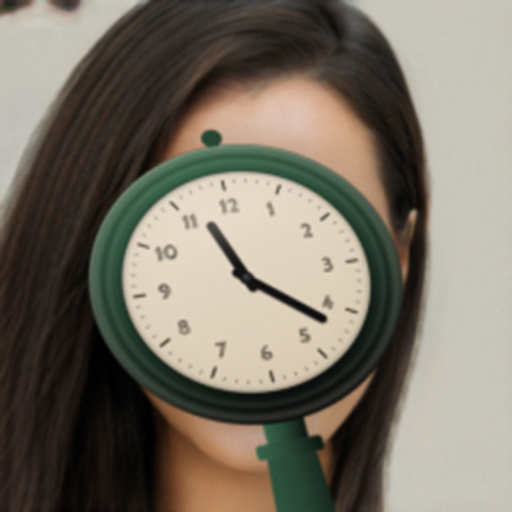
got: 11h22
